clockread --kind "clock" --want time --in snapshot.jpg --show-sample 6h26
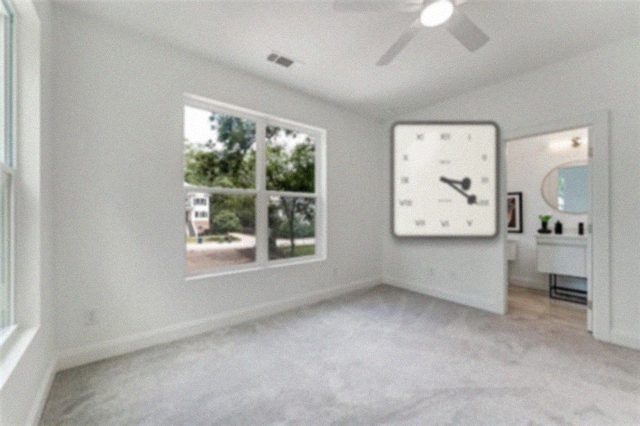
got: 3h21
